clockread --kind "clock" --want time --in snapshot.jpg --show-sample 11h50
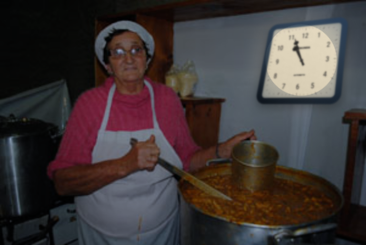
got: 10h56
